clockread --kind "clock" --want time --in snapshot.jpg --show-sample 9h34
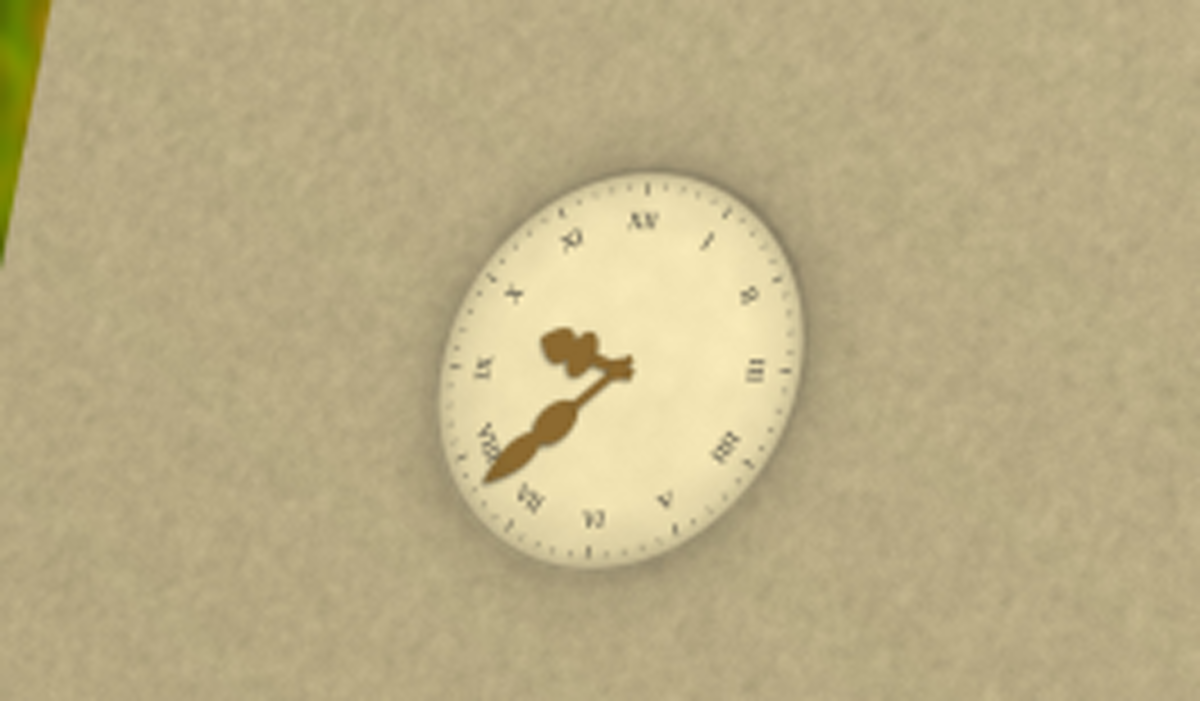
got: 9h38
